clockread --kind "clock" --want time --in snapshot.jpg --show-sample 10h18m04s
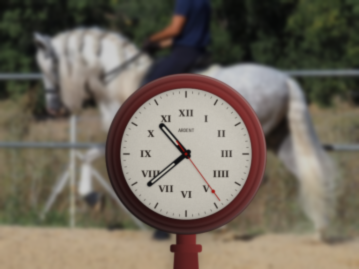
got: 10h38m24s
